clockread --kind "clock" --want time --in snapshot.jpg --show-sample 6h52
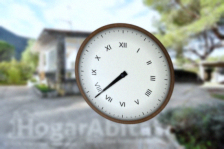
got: 7h38
